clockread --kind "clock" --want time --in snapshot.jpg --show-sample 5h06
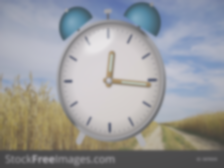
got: 12h16
